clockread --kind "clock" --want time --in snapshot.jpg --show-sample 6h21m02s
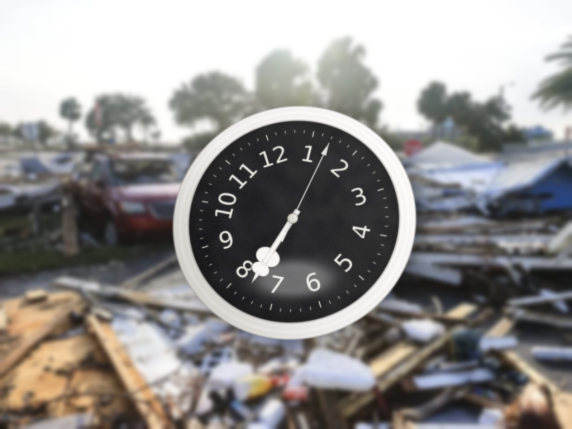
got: 7h38m07s
